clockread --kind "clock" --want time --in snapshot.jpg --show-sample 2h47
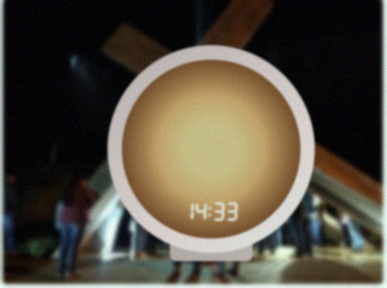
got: 14h33
